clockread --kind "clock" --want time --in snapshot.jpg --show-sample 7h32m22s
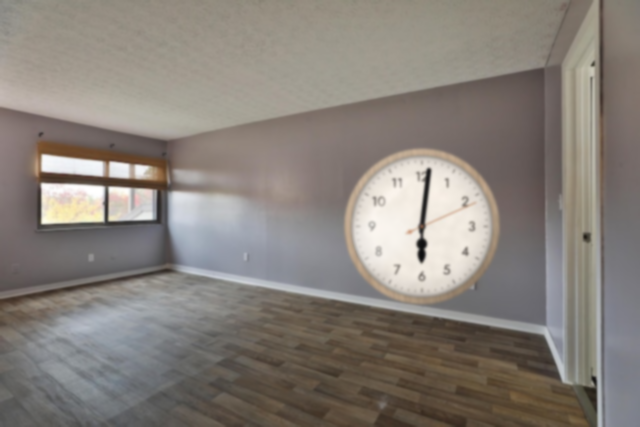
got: 6h01m11s
